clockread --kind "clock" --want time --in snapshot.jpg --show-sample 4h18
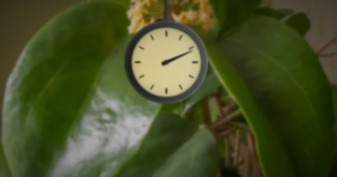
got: 2h11
